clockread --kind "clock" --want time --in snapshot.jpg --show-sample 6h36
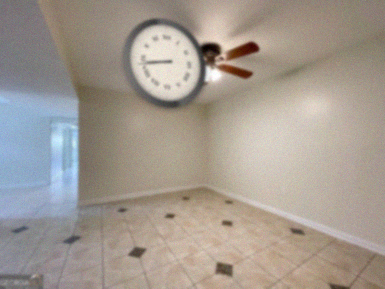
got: 8h43
